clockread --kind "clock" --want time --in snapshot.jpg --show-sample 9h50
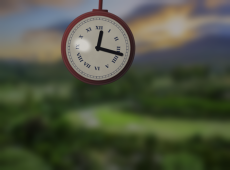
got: 12h17
